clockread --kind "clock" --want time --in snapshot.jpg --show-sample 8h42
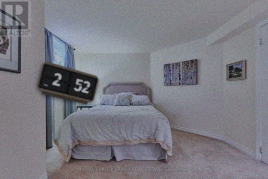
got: 2h52
